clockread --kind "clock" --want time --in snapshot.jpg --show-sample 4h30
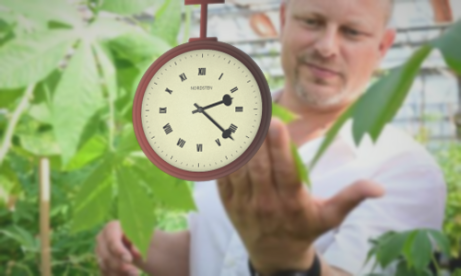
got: 2h22
